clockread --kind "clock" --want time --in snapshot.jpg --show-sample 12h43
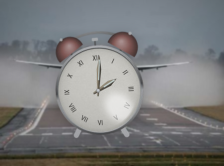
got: 2h01
